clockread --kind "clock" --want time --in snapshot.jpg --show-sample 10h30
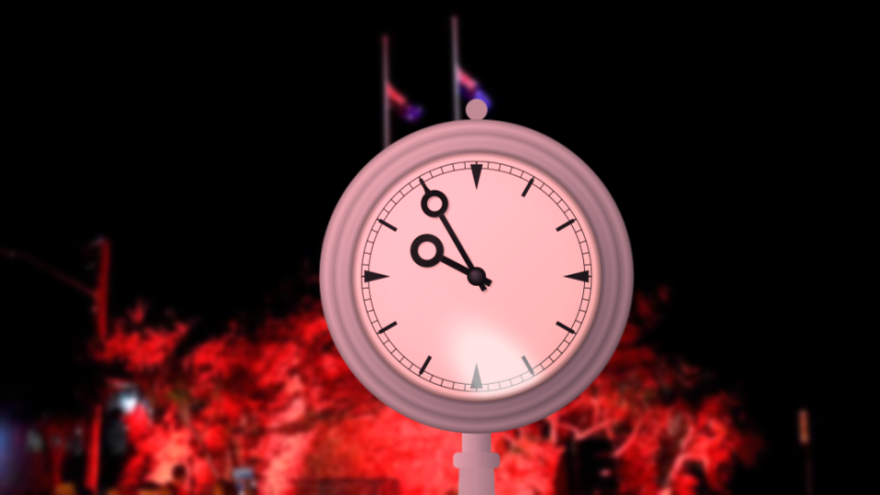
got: 9h55
